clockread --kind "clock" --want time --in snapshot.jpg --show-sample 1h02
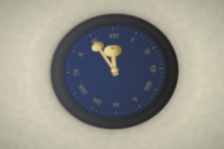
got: 11h55
